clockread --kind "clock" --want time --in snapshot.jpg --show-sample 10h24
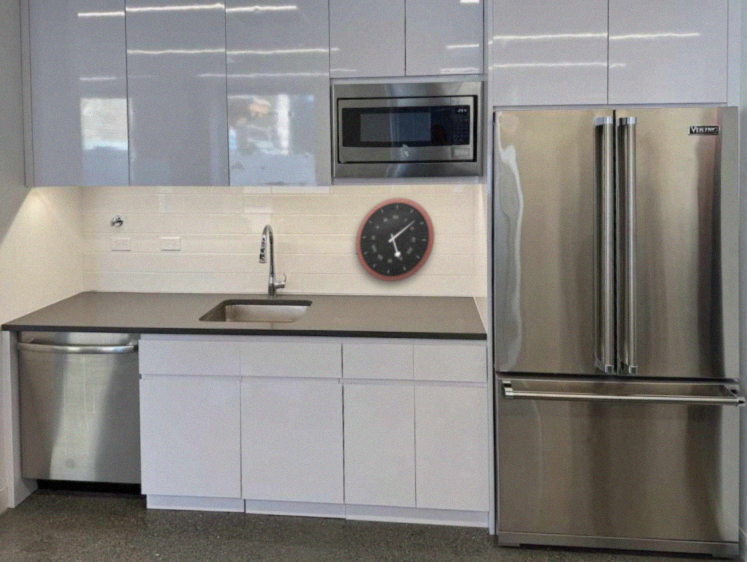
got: 5h08
